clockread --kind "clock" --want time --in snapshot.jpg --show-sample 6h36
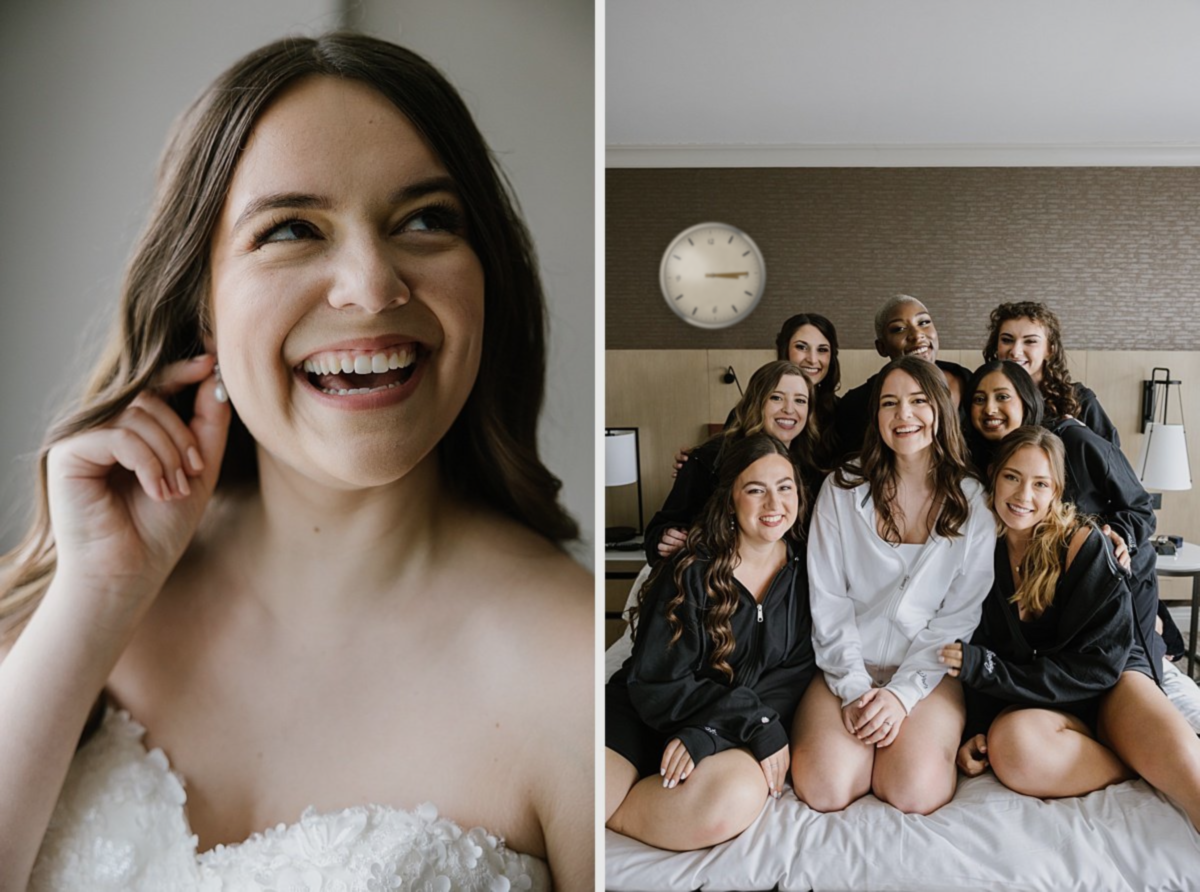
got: 3h15
